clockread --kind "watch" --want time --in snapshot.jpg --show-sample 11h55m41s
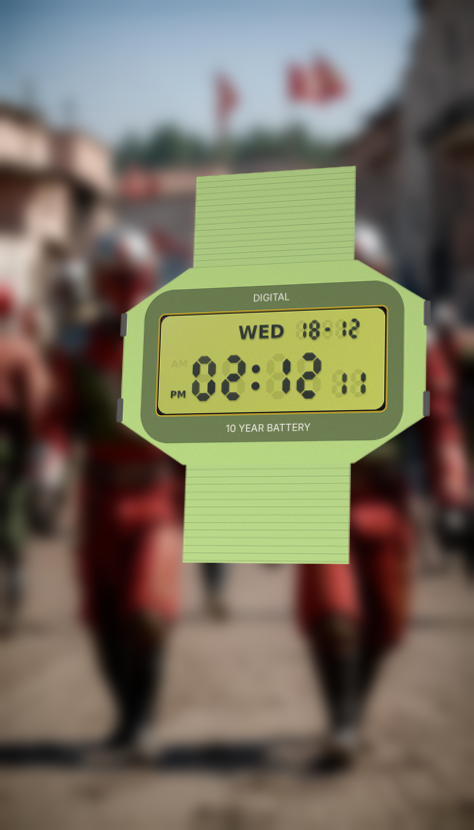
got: 2h12m11s
